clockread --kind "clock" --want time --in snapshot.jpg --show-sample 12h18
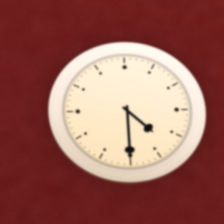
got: 4h30
